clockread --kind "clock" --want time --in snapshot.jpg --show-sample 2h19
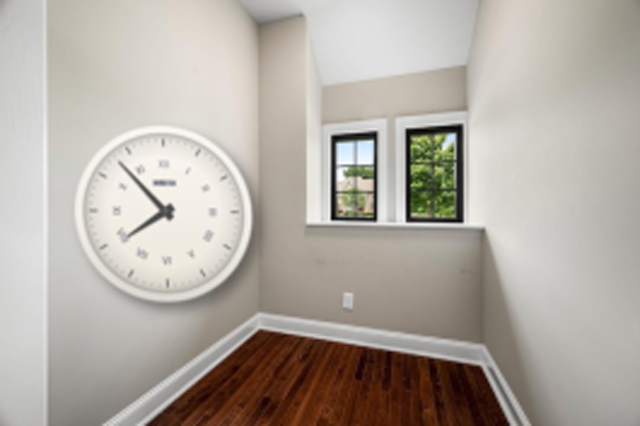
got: 7h53
